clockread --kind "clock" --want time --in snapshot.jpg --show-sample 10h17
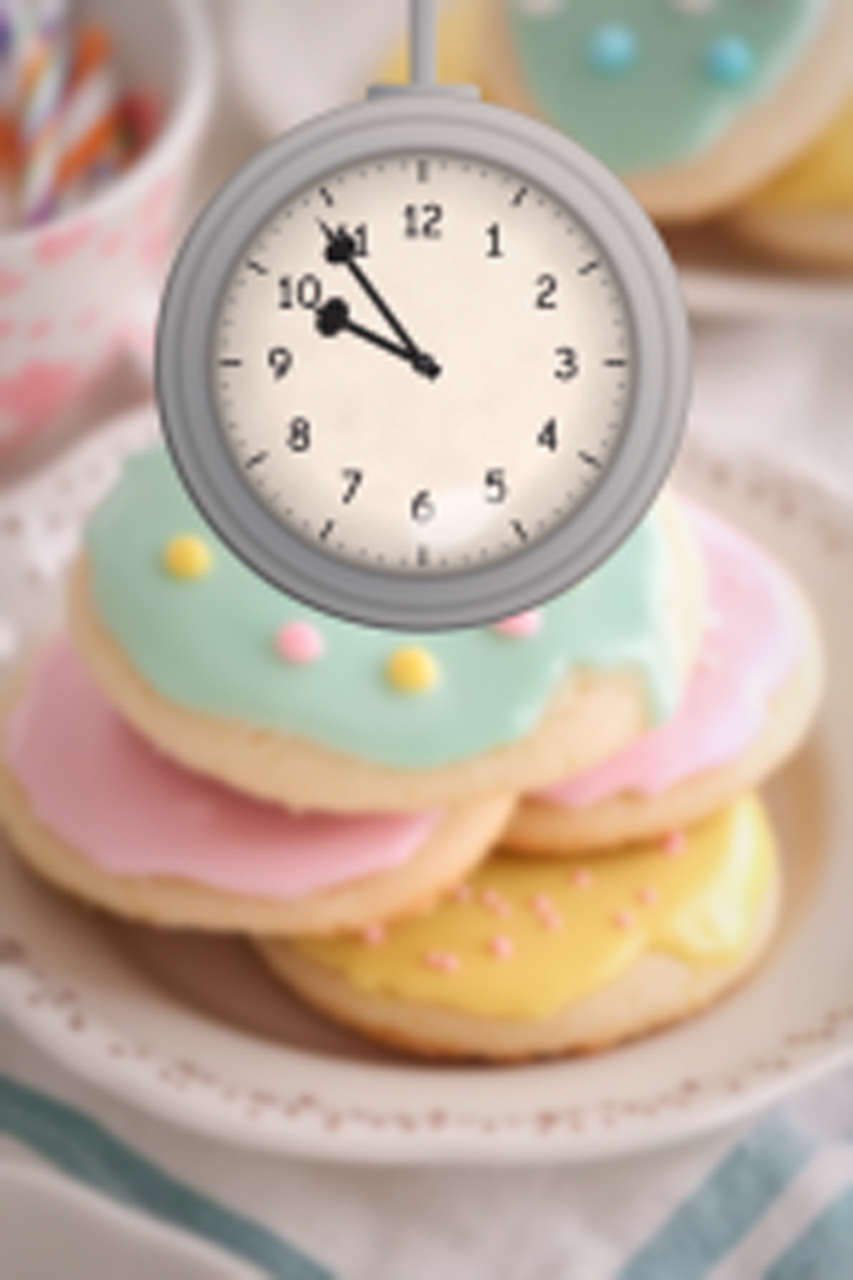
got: 9h54
